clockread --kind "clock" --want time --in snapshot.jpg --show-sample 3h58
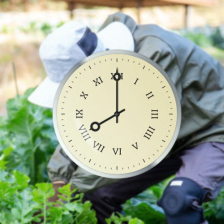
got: 8h00
